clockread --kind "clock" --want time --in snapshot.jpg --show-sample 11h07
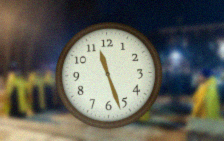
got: 11h27
